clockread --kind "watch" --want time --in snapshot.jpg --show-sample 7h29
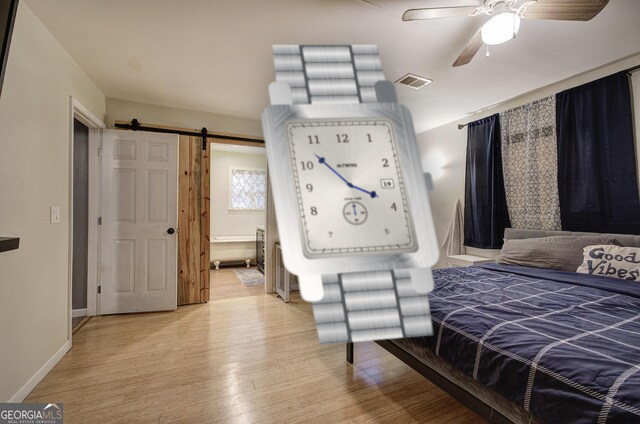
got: 3h53
